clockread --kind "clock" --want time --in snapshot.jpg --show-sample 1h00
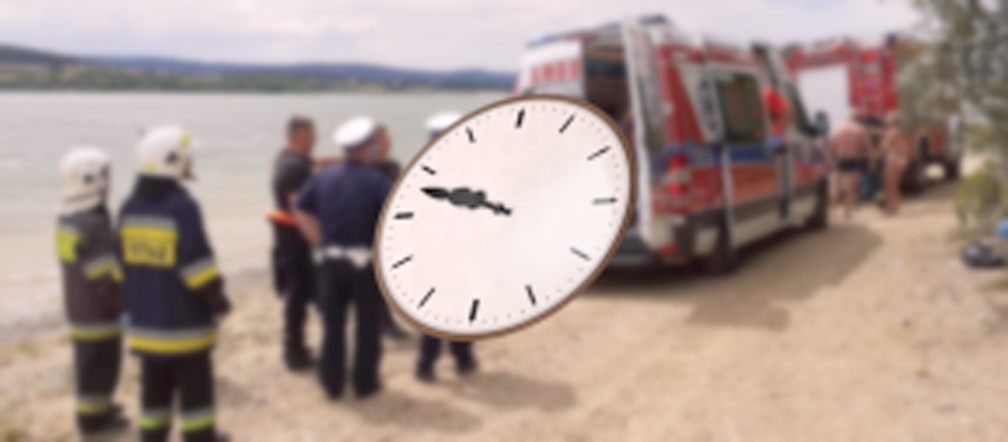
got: 9h48
